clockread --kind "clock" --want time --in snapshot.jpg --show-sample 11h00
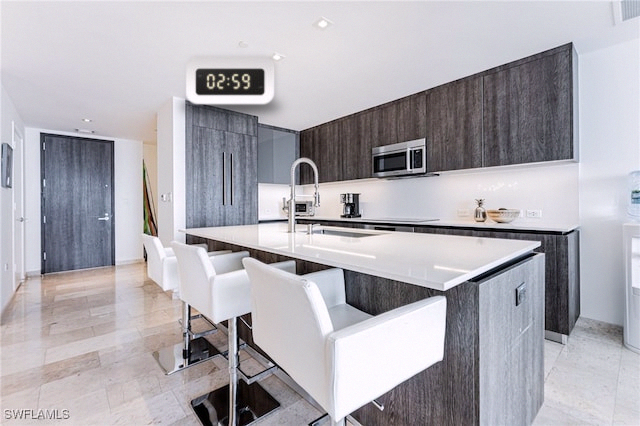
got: 2h59
